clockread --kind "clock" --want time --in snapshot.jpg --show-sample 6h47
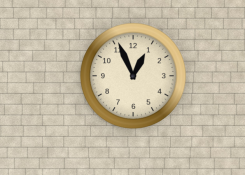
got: 12h56
